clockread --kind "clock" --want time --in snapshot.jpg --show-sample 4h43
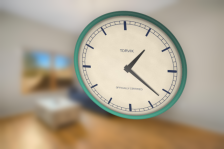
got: 1h22
